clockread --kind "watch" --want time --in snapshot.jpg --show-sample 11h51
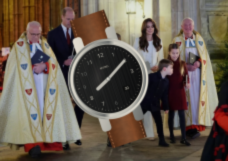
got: 8h10
